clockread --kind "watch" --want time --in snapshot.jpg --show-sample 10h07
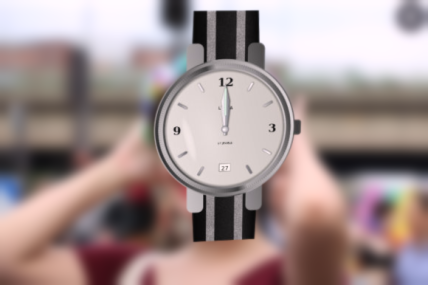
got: 12h00
